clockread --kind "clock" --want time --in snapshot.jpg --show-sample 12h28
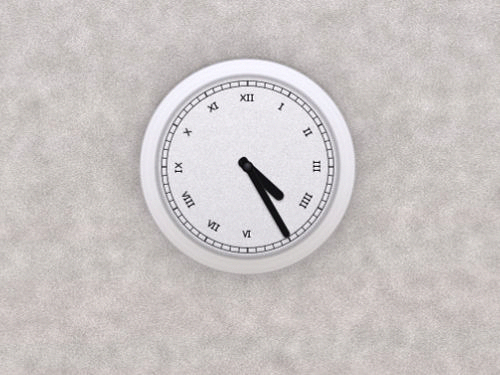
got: 4h25
